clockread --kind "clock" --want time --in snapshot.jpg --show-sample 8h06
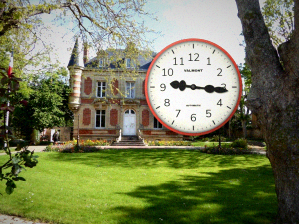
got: 9h16
